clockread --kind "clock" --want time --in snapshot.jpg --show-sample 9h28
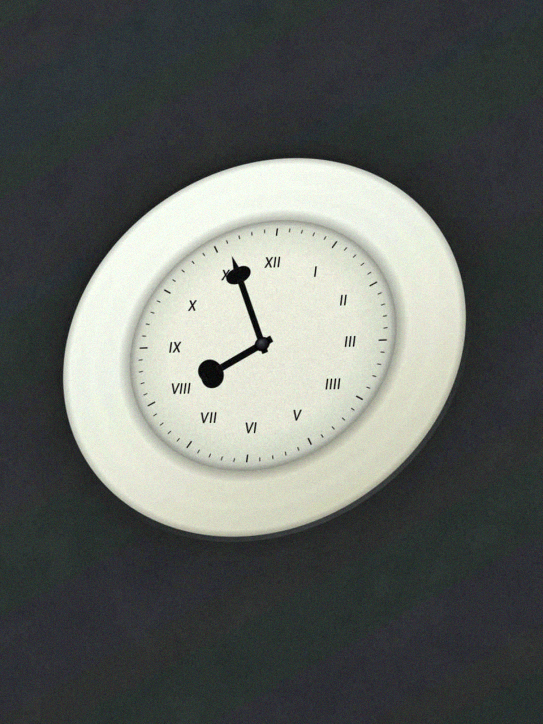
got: 7h56
